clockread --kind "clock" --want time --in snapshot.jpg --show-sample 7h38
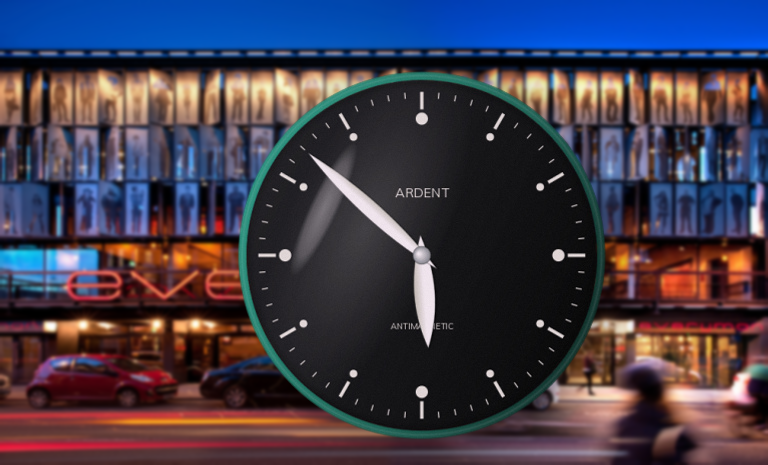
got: 5h52
